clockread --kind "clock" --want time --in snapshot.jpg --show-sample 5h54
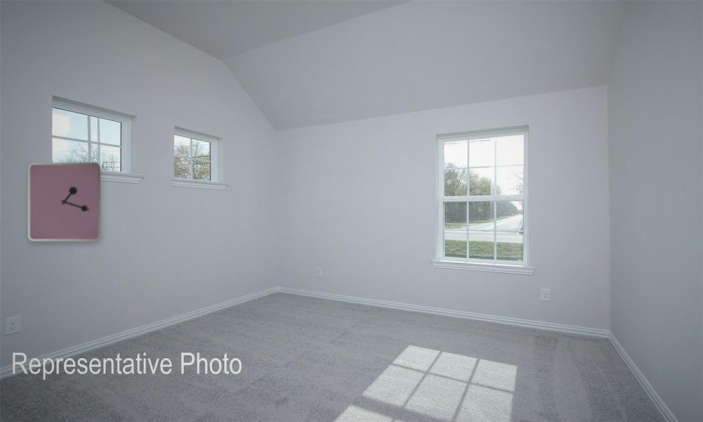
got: 1h18
